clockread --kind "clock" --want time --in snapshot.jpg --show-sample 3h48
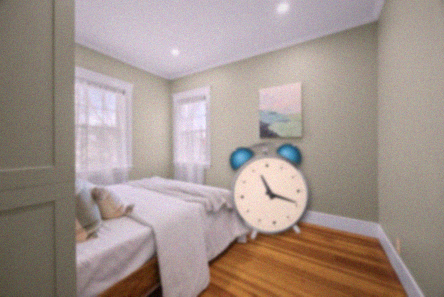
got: 11h19
